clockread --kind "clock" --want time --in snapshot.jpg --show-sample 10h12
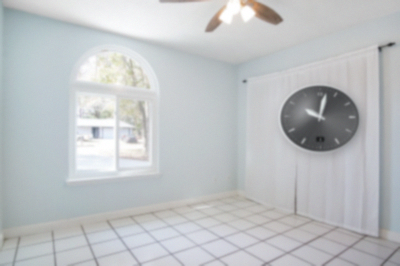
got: 10h02
